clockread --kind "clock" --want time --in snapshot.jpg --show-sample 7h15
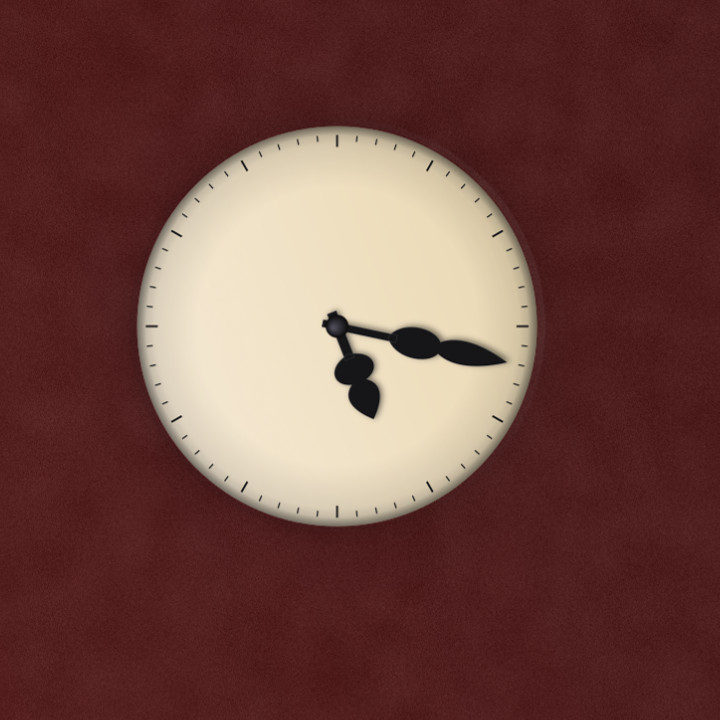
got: 5h17
